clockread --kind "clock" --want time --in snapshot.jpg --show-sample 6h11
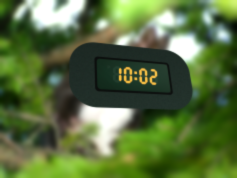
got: 10h02
